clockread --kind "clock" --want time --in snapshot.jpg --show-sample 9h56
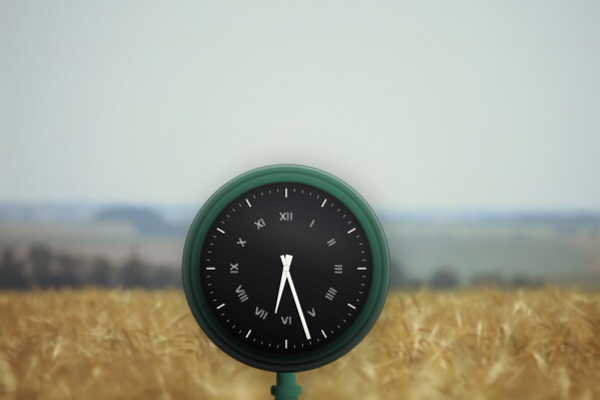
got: 6h27
